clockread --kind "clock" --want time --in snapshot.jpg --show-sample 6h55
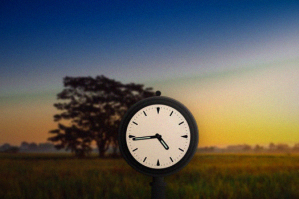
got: 4h44
